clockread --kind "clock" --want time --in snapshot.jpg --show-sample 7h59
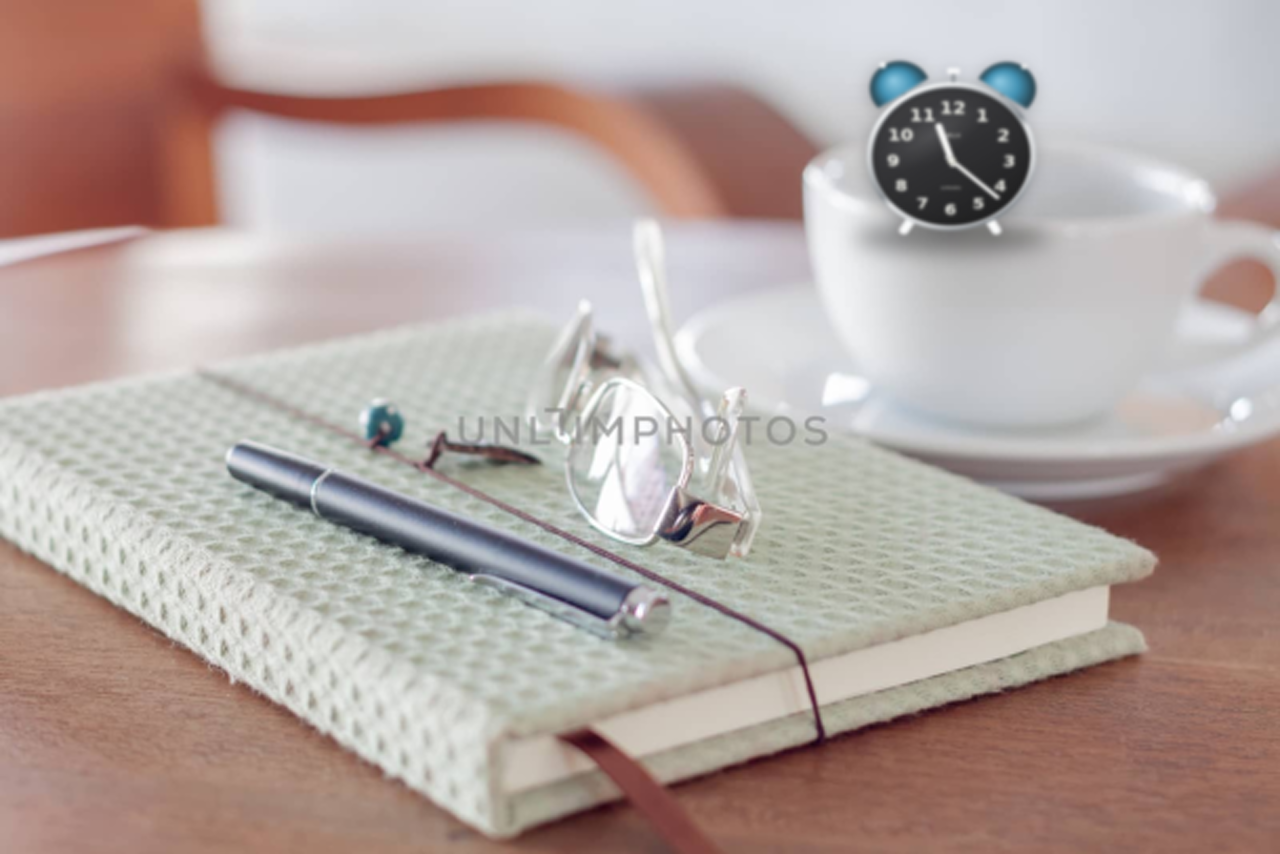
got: 11h22
